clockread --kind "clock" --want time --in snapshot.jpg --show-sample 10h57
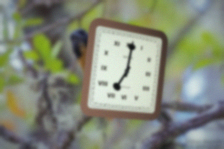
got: 7h01
